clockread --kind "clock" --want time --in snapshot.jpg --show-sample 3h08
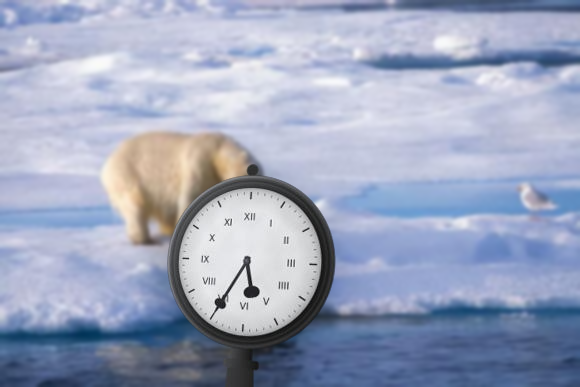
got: 5h35
